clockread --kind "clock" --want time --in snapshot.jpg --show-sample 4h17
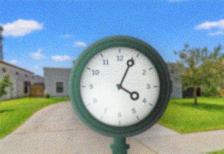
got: 4h04
